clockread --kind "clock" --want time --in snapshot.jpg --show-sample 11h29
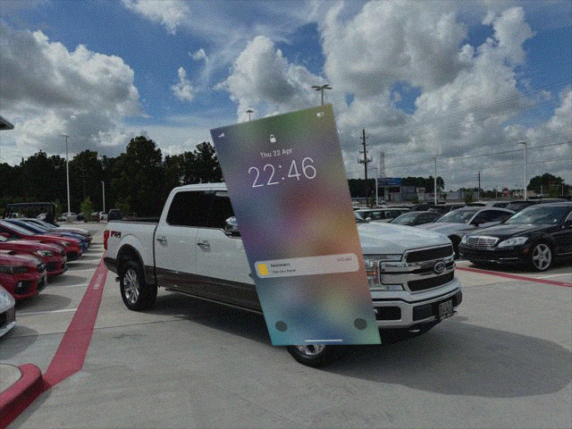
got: 22h46
